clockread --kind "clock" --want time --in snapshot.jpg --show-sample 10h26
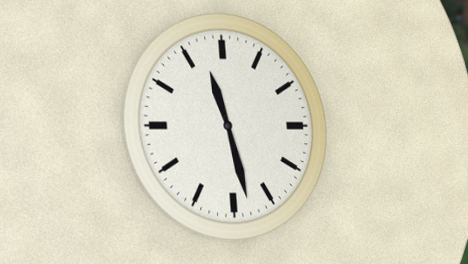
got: 11h28
